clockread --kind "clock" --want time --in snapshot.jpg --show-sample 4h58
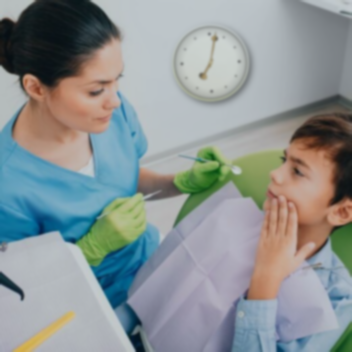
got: 7h02
